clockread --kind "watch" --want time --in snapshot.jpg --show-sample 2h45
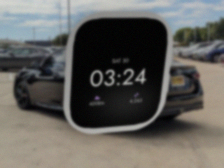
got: 3h24
